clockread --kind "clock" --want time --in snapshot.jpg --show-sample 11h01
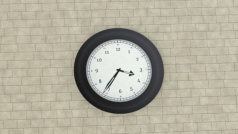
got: 3h36
